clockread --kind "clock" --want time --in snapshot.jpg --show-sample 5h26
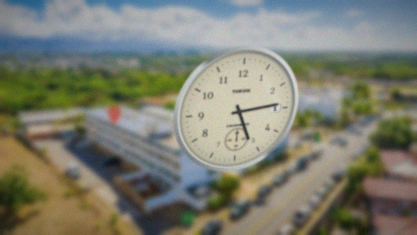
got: 5h14
